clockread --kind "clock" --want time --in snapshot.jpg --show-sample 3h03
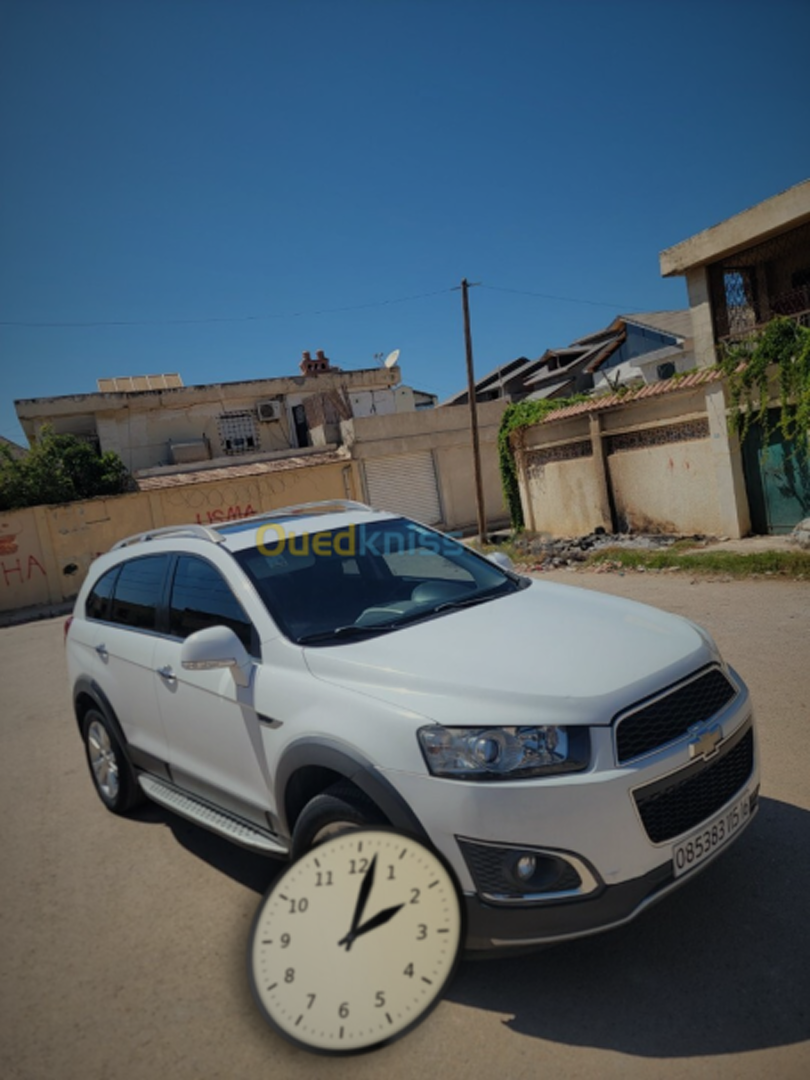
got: 2h02
